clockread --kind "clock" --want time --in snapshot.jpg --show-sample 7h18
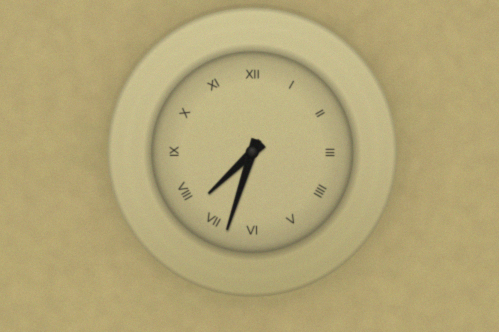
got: 7h33
